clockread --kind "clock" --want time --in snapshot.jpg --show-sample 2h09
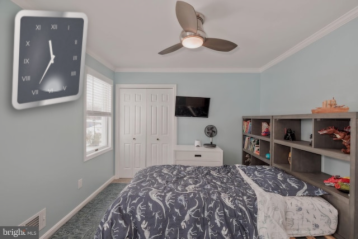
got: 11h35
